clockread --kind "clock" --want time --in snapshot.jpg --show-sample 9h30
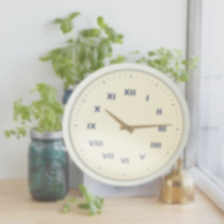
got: 10h14
